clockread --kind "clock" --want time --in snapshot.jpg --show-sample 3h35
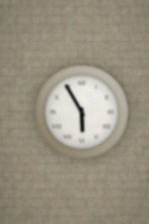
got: 5h55
